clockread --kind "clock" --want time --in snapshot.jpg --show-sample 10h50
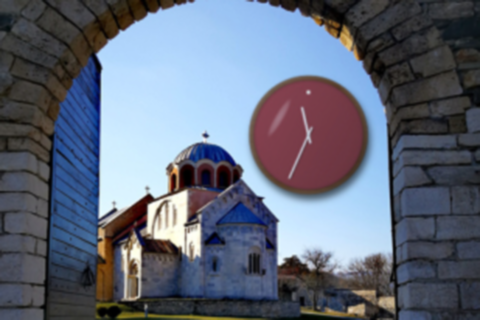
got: 11h34
